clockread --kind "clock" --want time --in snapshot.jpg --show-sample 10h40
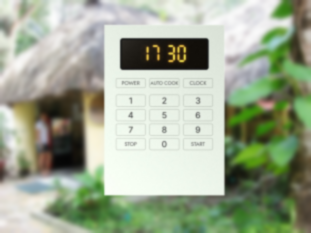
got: 17h30
